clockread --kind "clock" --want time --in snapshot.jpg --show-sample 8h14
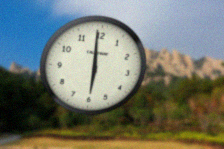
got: 5h59
